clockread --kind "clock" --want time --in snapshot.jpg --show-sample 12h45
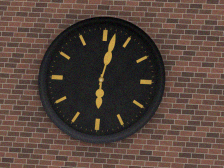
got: 6h02
